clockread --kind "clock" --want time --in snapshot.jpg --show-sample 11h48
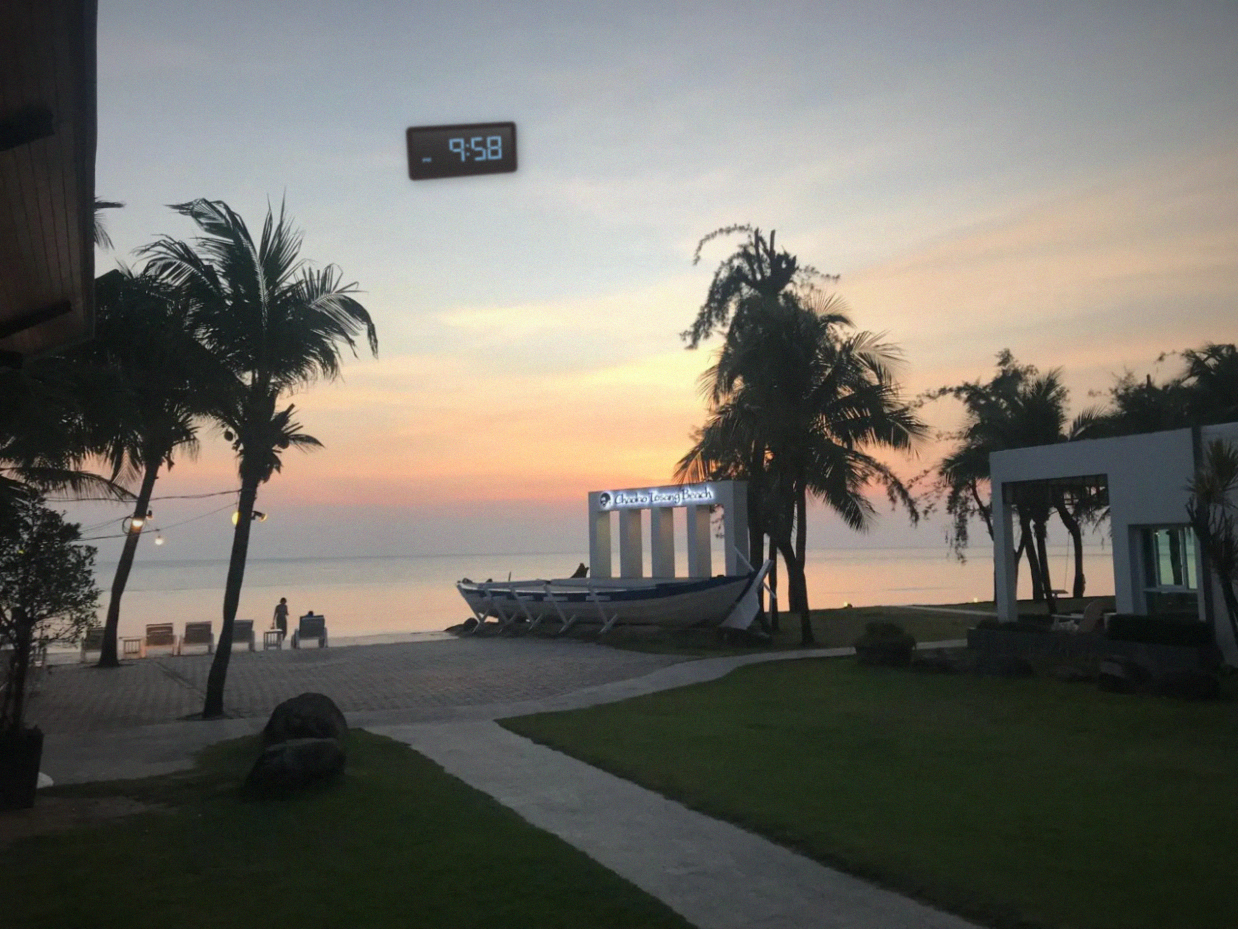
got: 9h58
